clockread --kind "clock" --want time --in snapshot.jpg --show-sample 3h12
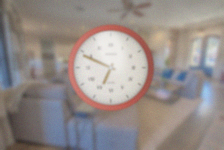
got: 6h49
